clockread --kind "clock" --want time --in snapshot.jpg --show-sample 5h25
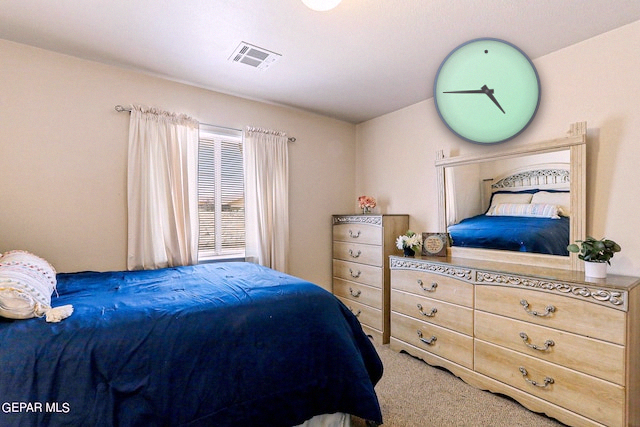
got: 4h45
